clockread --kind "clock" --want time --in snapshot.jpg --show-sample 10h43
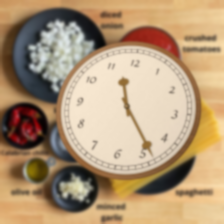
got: 11h24
